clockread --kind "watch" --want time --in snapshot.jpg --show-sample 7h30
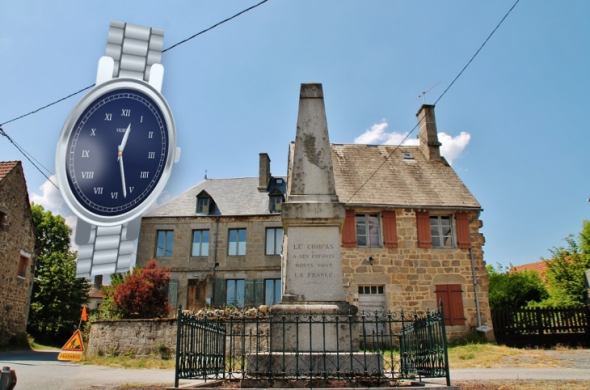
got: 12h27
